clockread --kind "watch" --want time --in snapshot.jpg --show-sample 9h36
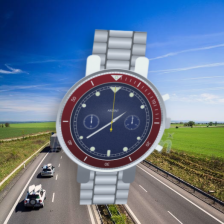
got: 1h39
